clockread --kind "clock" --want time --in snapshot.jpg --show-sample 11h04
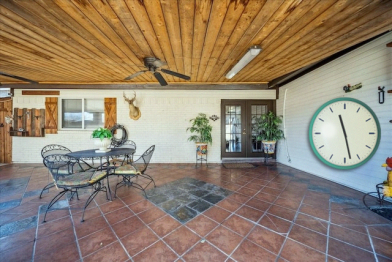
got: 11h28
